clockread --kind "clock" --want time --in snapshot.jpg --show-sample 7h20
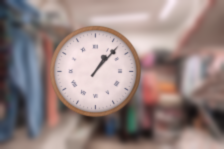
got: 1h07
